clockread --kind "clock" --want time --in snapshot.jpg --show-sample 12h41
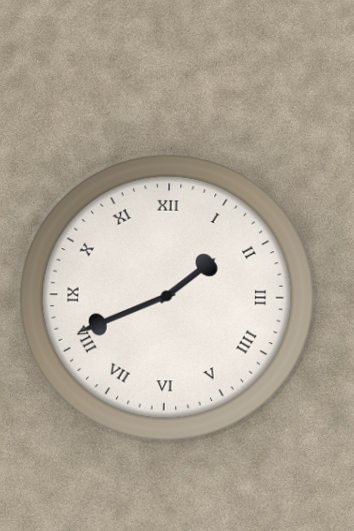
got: 1h41
